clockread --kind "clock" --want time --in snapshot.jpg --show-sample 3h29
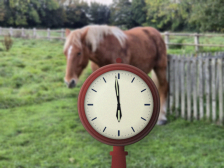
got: 5h59
